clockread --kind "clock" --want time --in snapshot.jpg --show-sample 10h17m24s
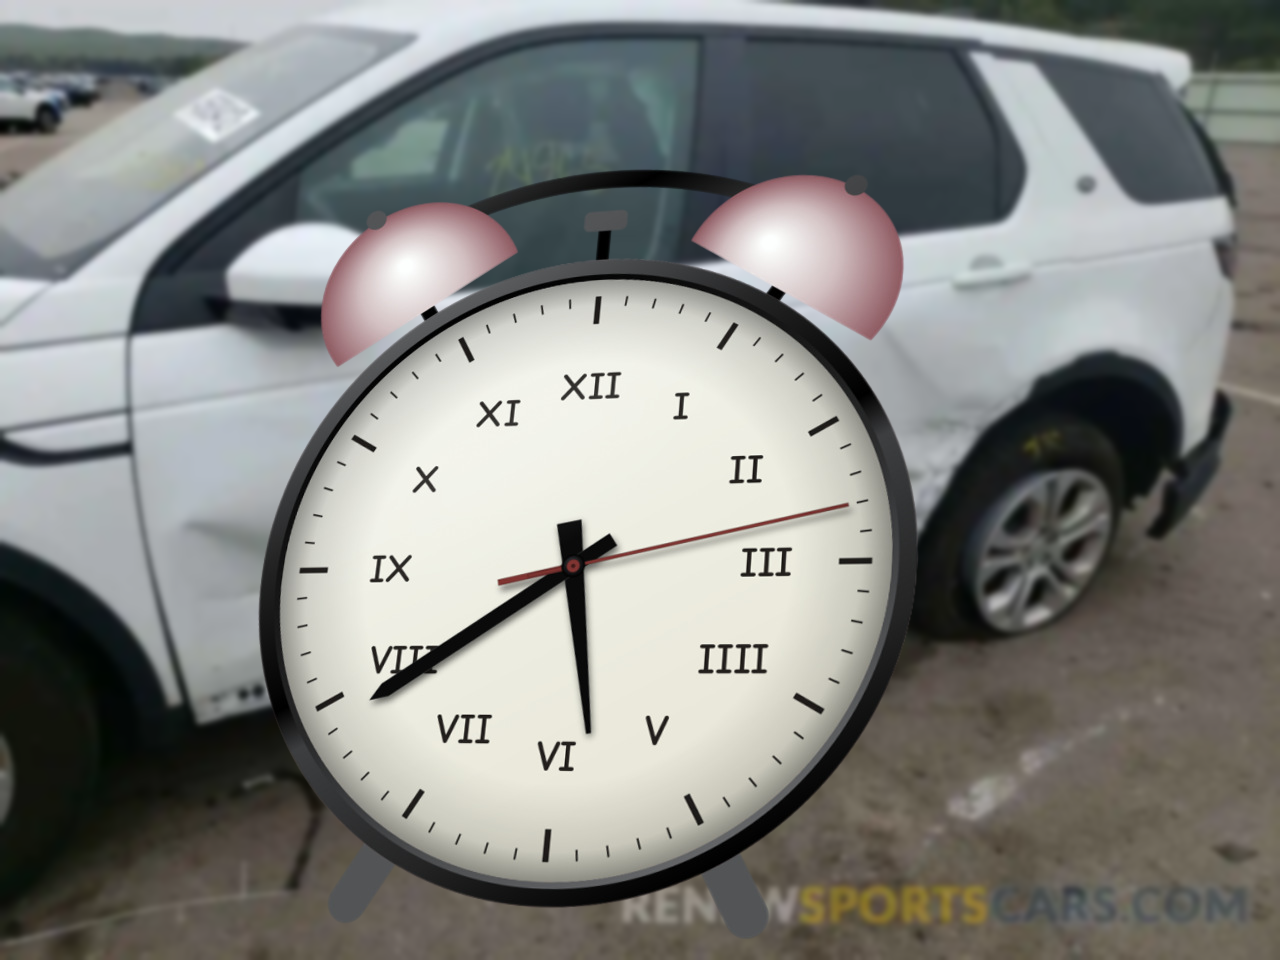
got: 5h39m13s
